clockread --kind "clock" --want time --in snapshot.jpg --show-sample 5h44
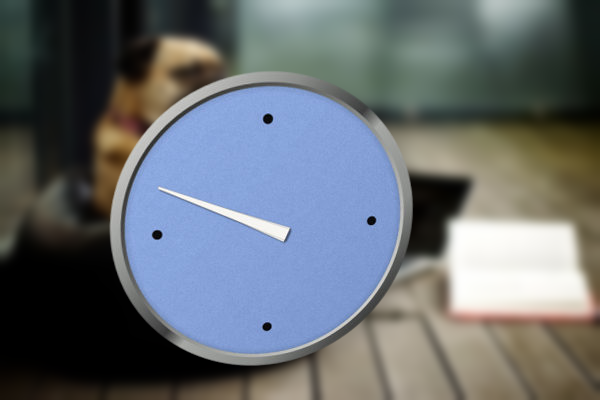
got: 9h49
